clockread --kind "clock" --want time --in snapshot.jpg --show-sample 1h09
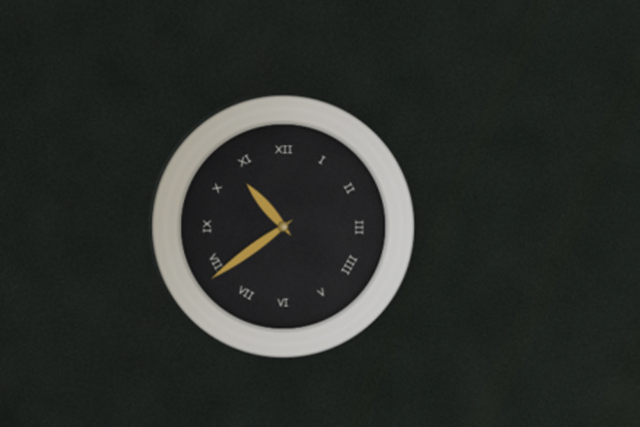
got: 10h39
